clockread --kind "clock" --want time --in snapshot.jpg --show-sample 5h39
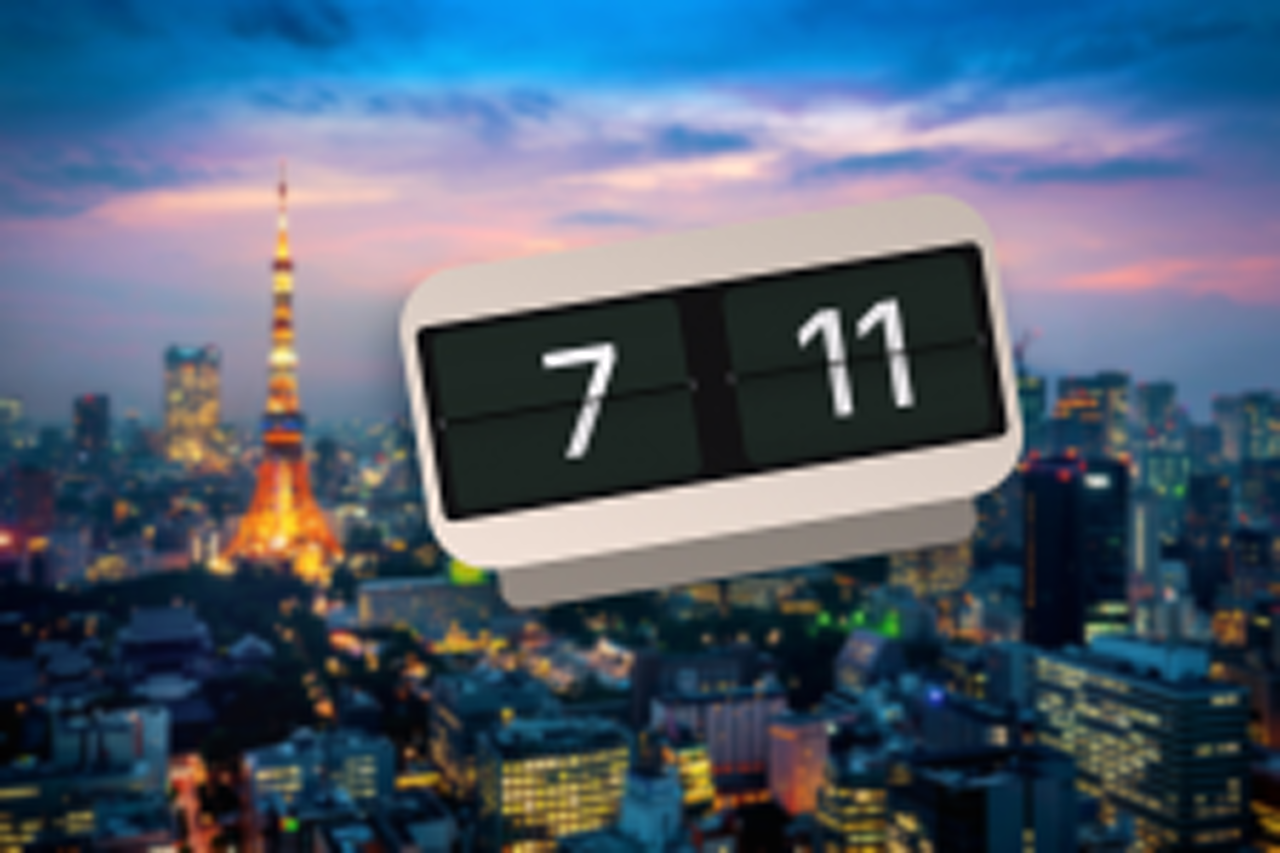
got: 7h11
